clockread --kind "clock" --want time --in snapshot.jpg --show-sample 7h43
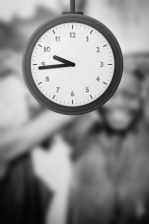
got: 9h44
